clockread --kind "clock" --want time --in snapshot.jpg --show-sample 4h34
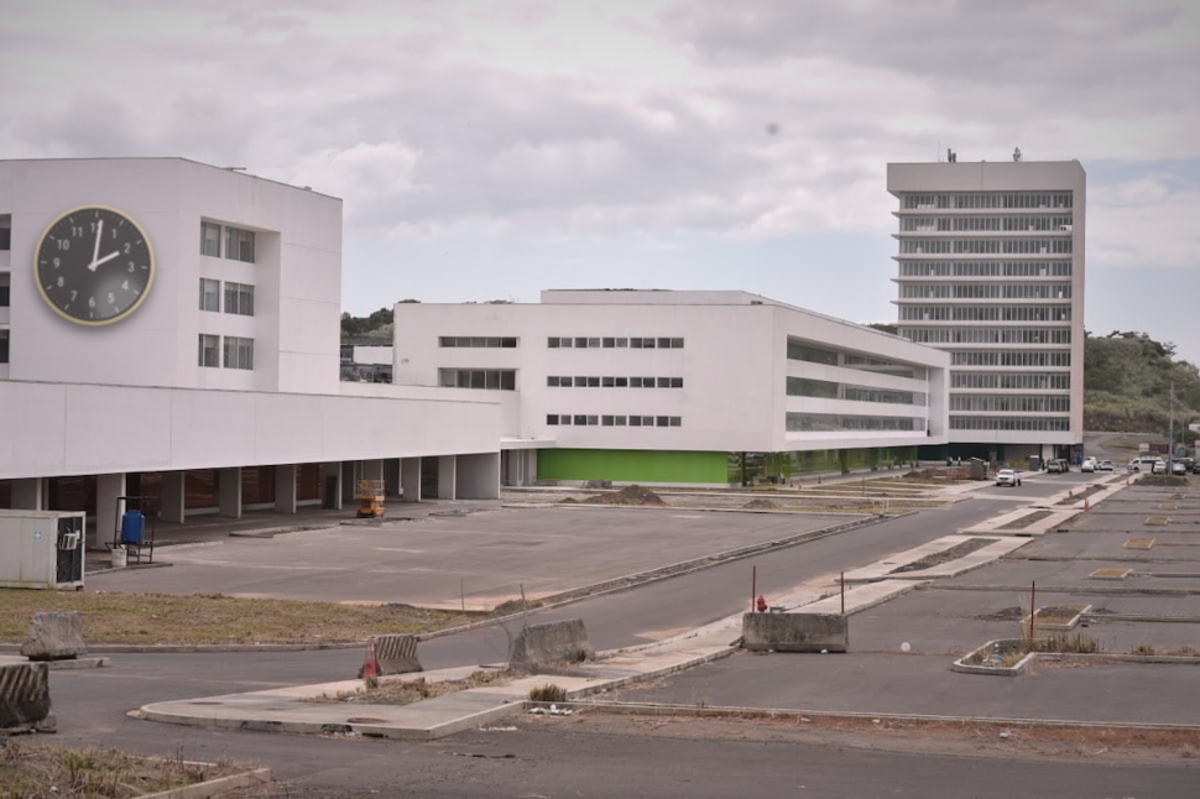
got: 2h01
